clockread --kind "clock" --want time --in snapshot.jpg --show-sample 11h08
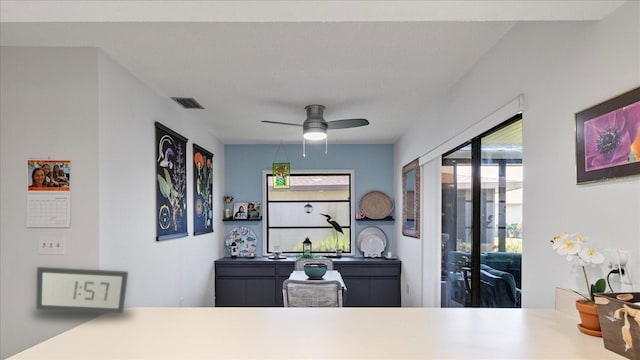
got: 1h57
